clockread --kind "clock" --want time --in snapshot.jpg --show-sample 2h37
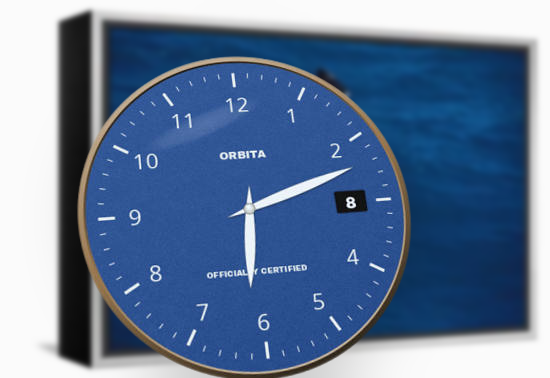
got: 6h12
